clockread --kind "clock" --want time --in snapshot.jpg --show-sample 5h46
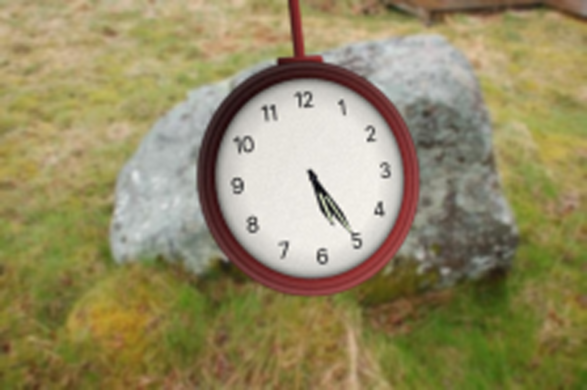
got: 5h25
